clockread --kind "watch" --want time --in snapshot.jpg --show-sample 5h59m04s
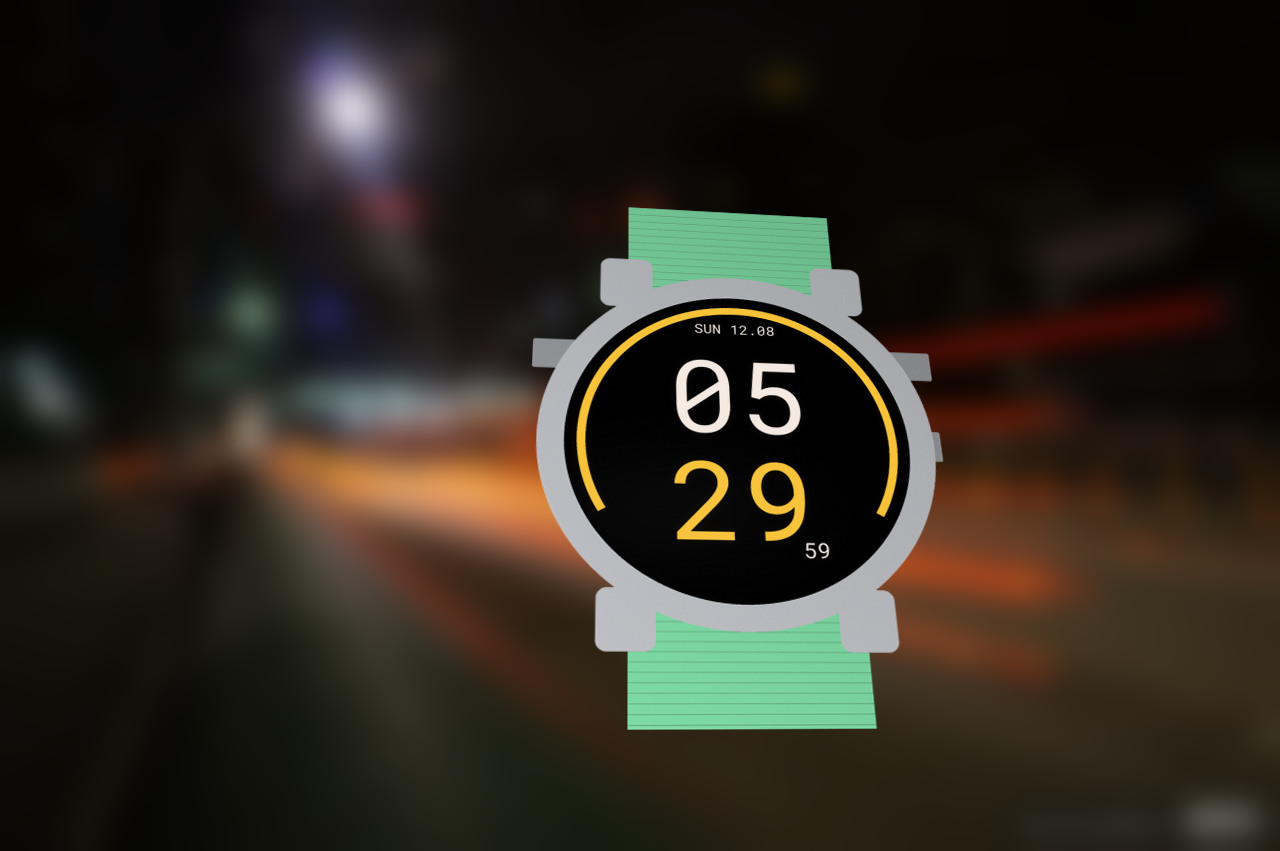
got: 5h29m59s
